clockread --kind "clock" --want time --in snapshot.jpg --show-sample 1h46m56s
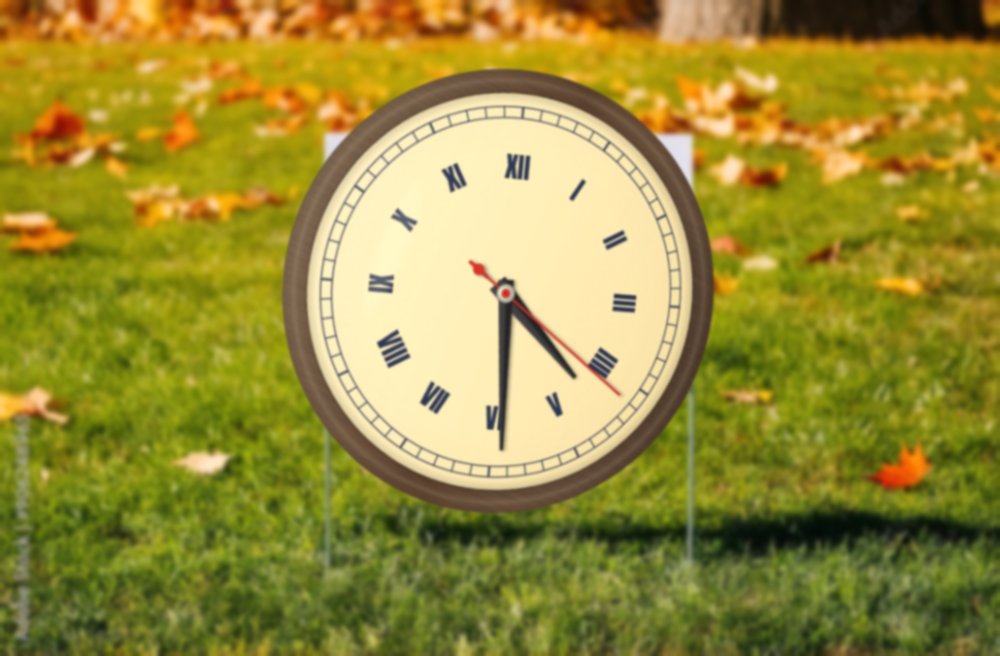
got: 4h29m21s
